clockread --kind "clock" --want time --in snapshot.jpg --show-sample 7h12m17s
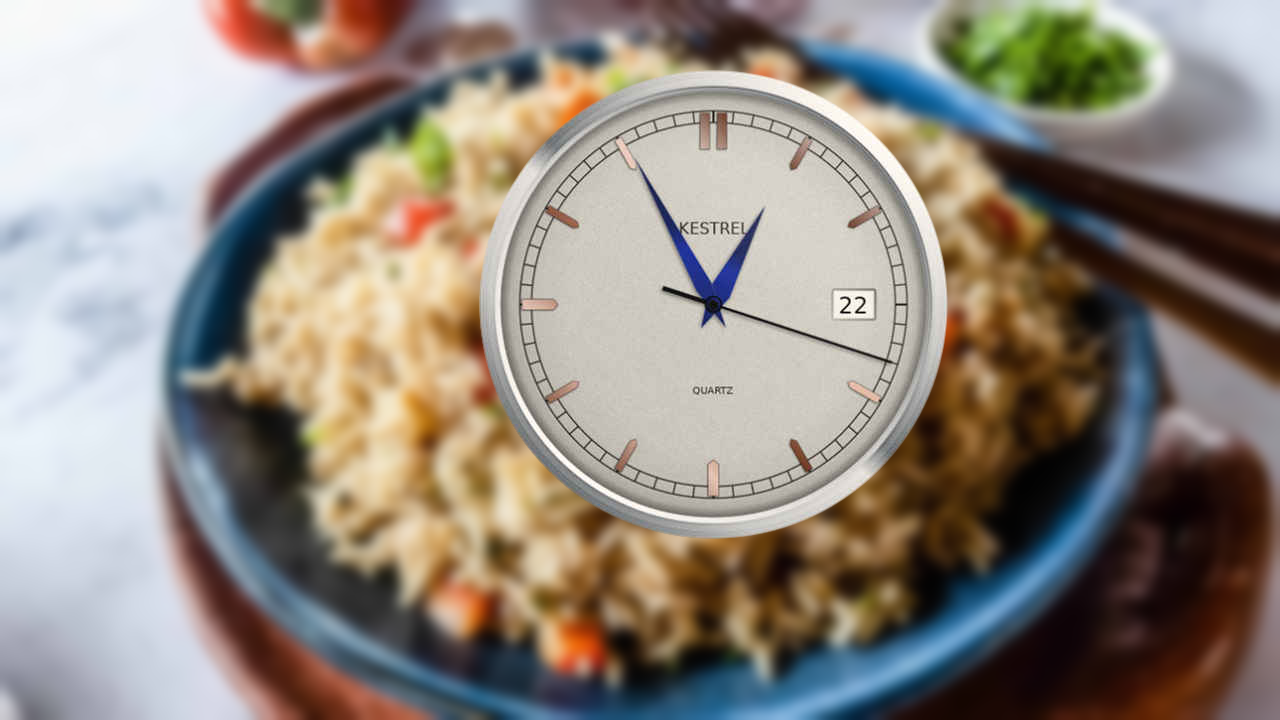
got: 12h55m18s
